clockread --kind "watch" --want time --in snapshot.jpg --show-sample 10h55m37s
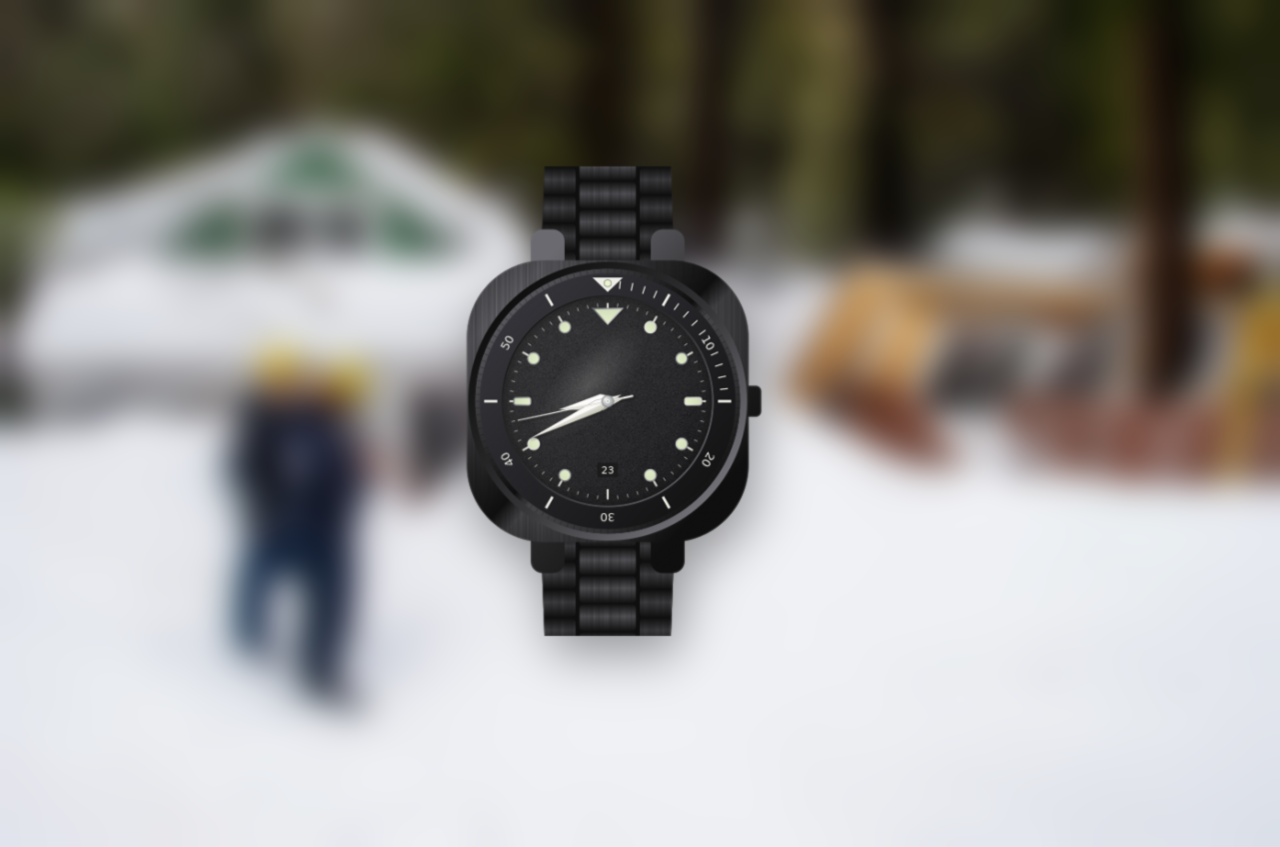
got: 8h40m43s
